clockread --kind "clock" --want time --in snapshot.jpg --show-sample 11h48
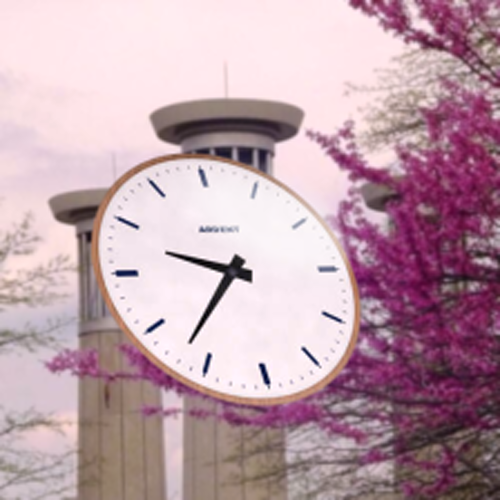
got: 9h37
